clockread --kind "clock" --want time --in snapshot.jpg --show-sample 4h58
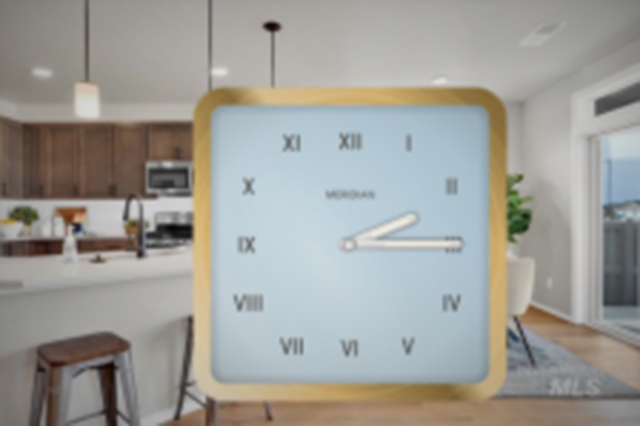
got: 2h15
